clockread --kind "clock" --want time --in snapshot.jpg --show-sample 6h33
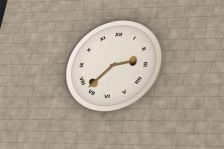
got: 2h37
